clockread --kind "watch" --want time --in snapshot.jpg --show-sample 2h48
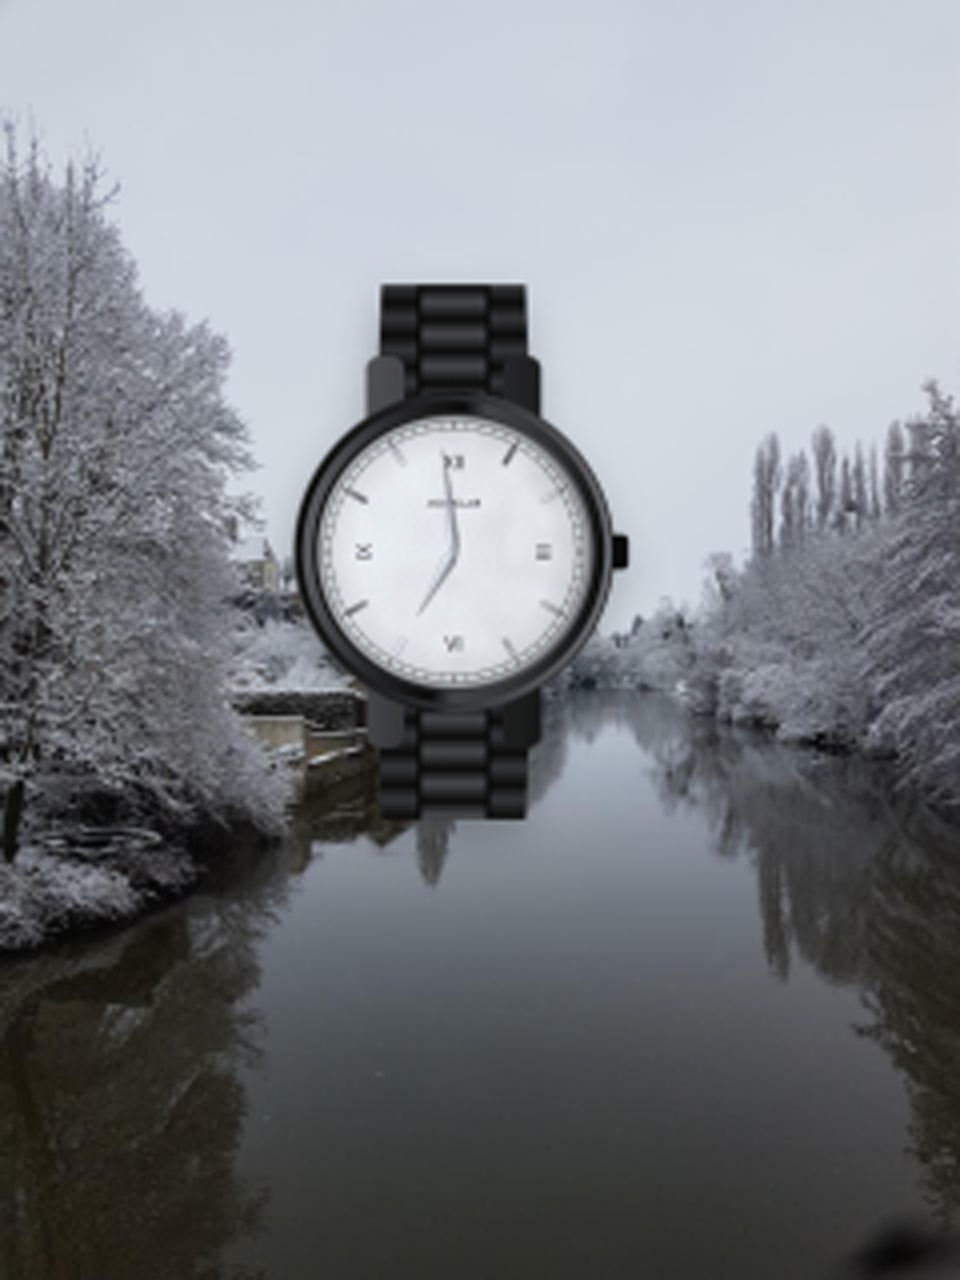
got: 6h59
